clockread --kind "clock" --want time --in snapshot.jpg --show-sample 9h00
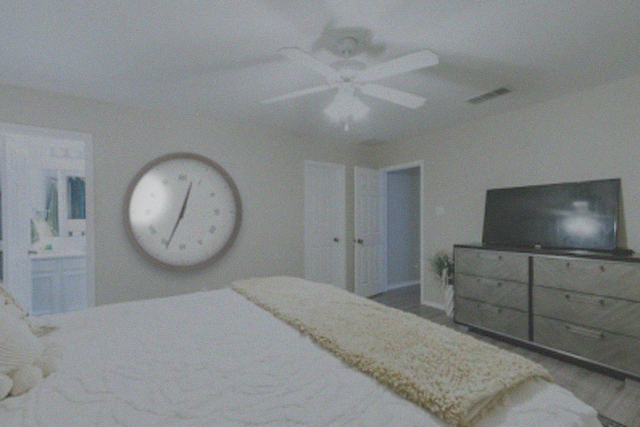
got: 12h34
